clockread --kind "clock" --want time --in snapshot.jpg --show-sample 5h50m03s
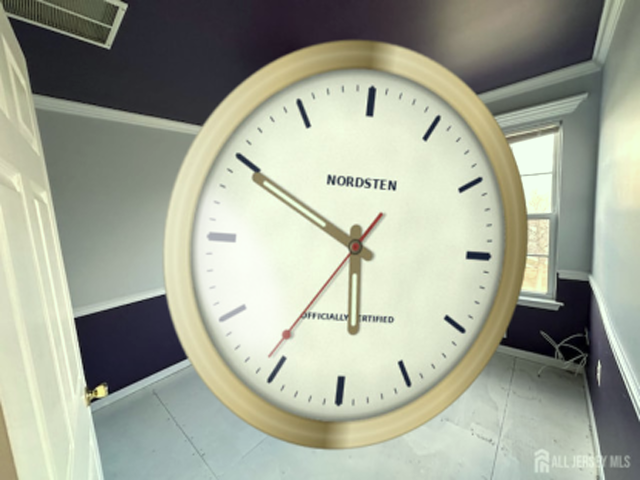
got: 5h49m36s
